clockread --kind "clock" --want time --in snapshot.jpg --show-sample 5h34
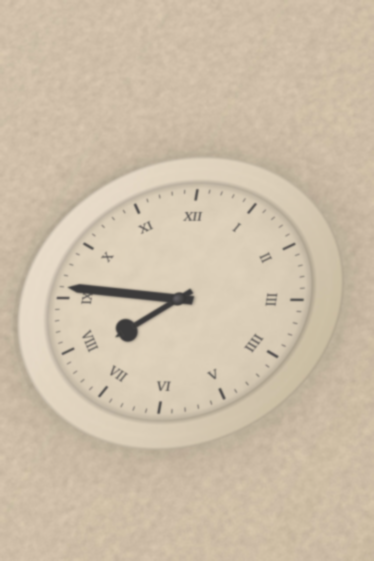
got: 7h46
